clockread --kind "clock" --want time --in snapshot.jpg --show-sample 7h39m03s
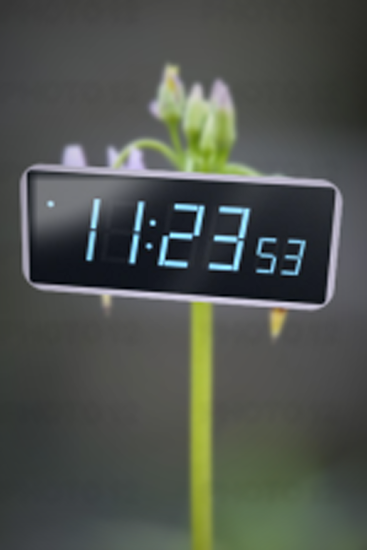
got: 11h23m53s
